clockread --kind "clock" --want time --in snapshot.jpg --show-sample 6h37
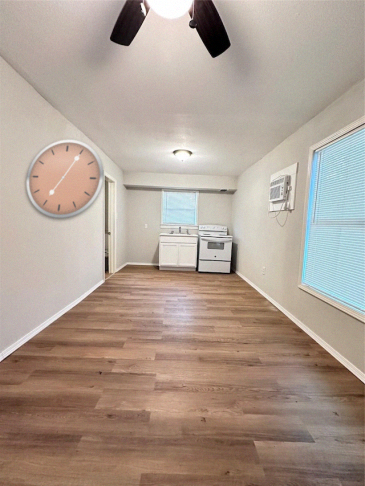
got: 7h05
